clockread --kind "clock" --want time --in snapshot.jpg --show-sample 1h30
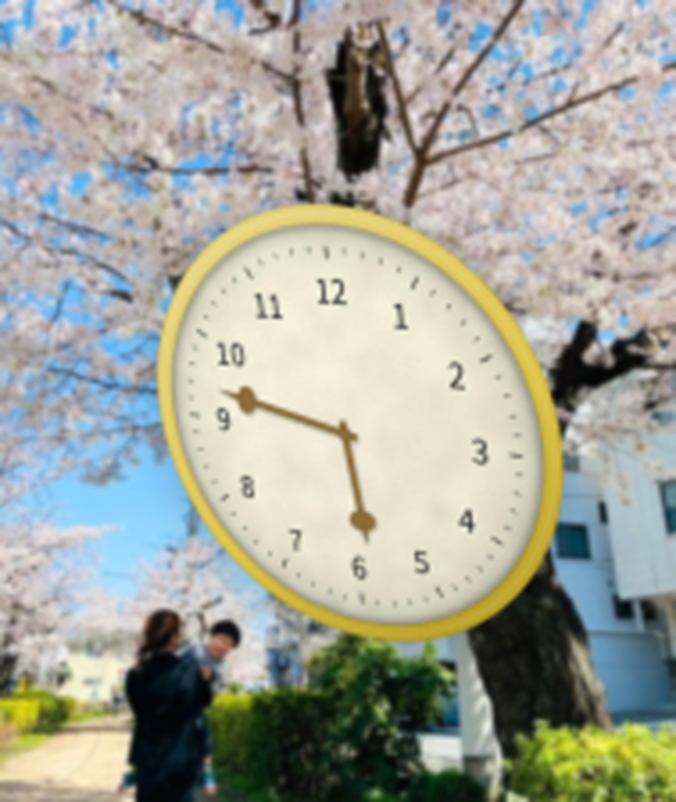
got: 5h47
